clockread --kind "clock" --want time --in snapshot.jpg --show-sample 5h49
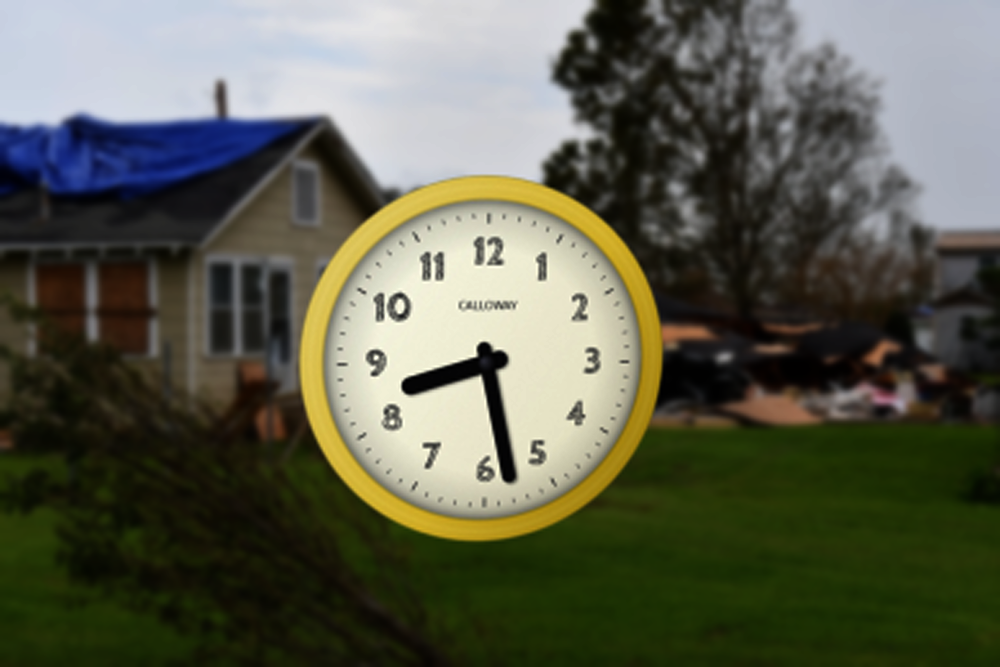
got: 8h28
